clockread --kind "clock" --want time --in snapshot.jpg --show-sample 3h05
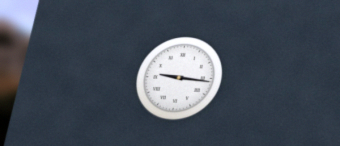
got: 9h16
